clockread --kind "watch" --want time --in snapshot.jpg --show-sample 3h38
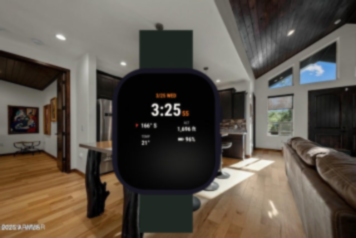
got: 3h25
